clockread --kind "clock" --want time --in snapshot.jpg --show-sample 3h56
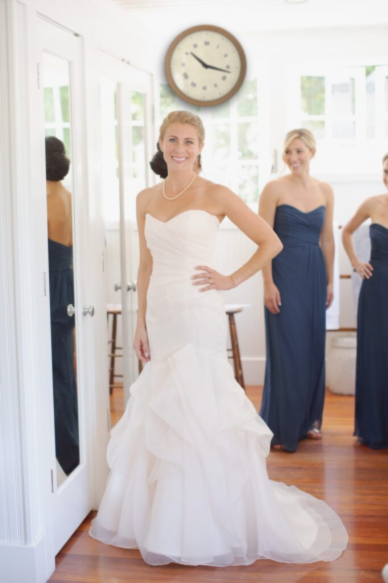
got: 10h17
